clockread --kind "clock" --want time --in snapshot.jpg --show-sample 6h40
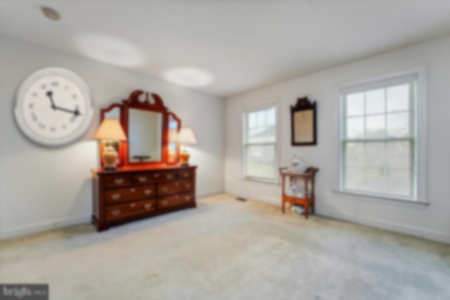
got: 11h17
